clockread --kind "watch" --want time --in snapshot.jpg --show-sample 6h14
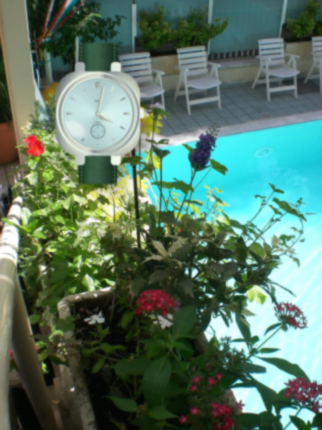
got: 4h02
